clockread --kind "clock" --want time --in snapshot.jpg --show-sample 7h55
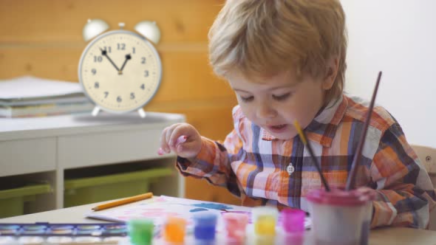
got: 12h53
